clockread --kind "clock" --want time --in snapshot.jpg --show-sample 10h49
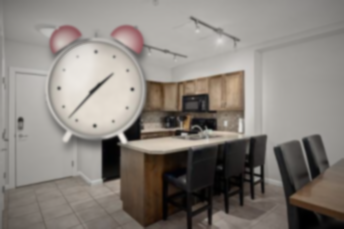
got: 1h37
